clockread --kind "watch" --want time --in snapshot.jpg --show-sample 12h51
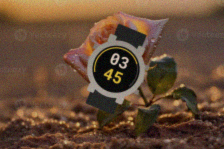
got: 3h45
